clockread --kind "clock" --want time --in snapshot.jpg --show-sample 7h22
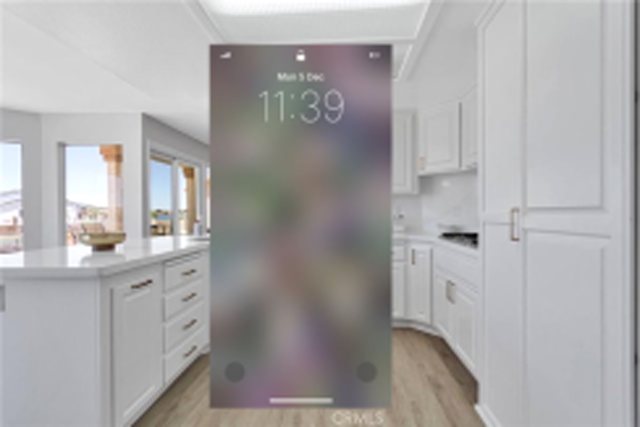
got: 11h39
